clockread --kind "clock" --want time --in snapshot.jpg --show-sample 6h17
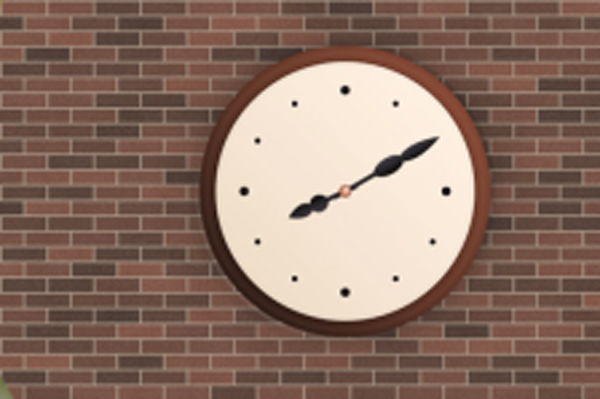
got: 8h10
